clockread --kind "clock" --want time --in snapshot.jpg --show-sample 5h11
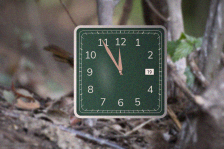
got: 11h55
